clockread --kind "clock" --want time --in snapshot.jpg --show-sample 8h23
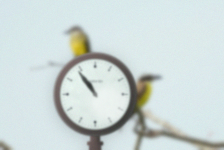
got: 10h54
